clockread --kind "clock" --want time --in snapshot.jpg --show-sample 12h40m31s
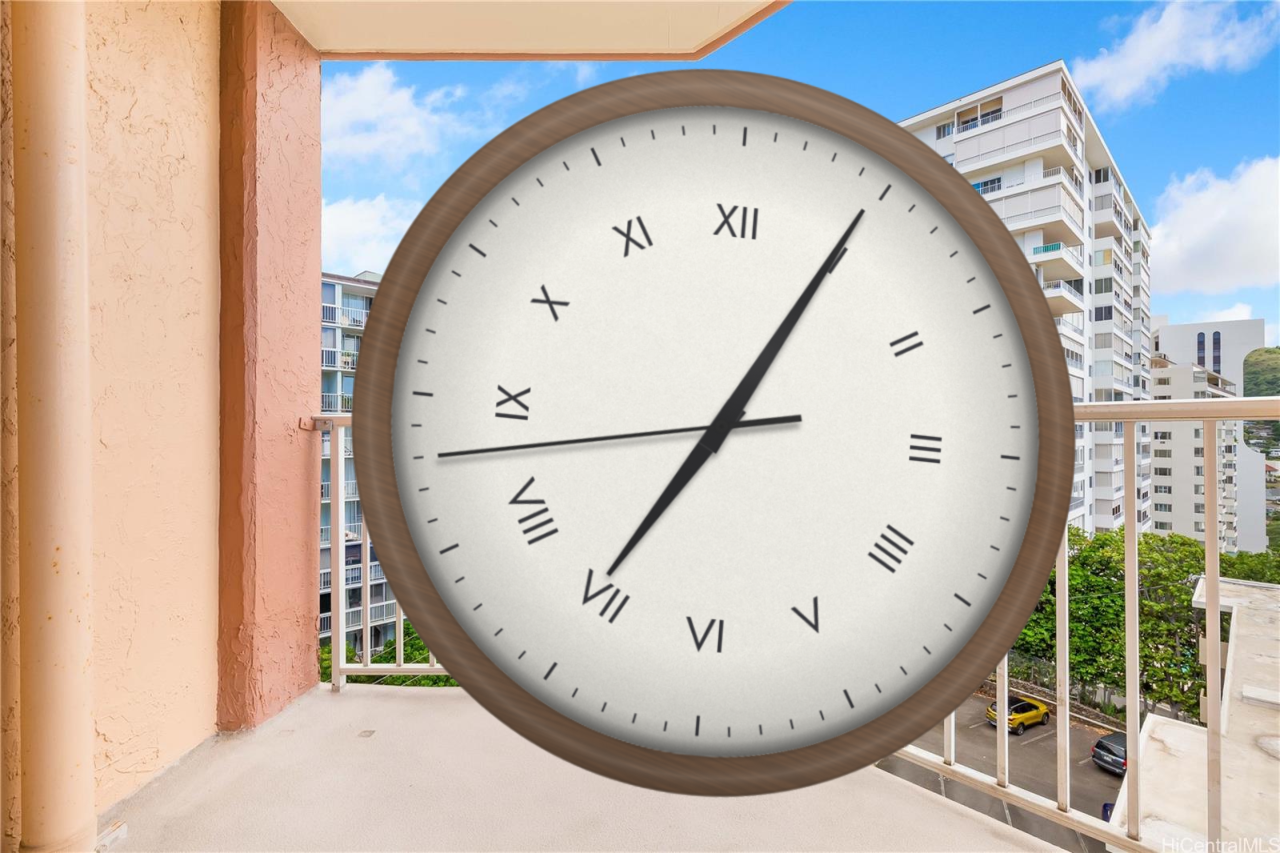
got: 7h04m43s
